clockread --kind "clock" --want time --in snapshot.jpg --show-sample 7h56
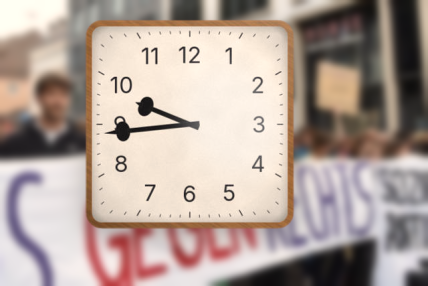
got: 9h44
